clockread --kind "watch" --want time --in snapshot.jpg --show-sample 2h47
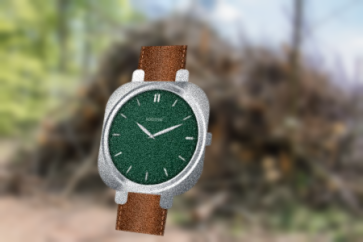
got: 10h11
